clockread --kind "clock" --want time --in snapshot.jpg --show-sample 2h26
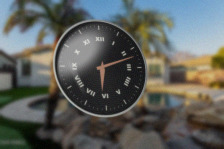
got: 6h12
